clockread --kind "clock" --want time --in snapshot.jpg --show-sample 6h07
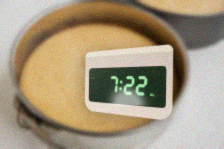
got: 7h22
